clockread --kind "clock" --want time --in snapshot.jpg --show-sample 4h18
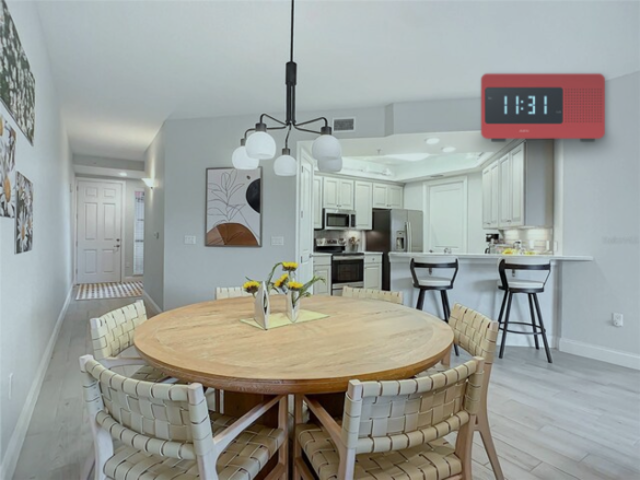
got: 11h31
